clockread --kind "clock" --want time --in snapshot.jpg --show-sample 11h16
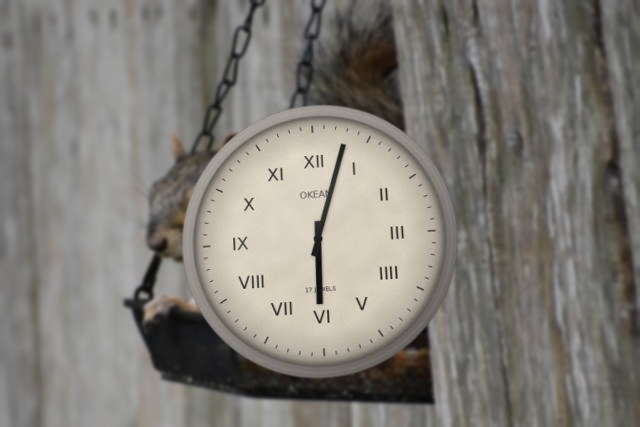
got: 6h03
